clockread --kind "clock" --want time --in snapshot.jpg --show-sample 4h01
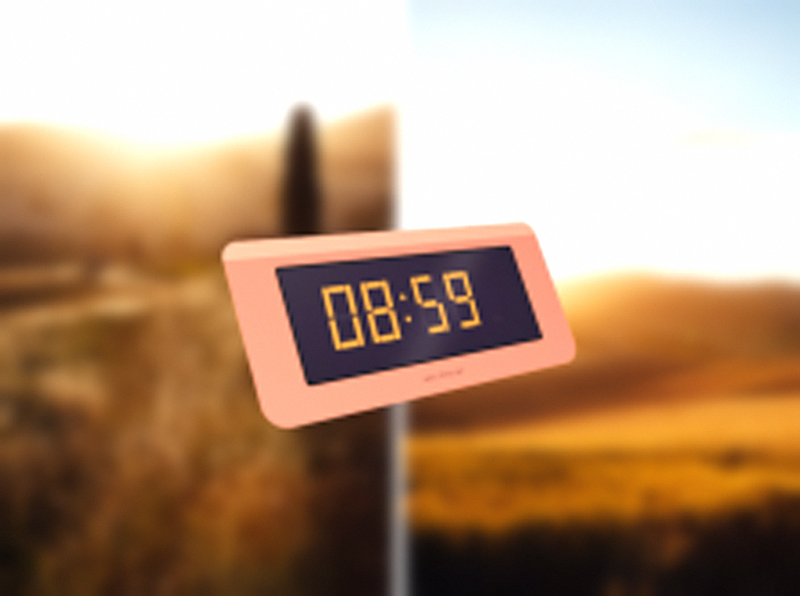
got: 8h59
